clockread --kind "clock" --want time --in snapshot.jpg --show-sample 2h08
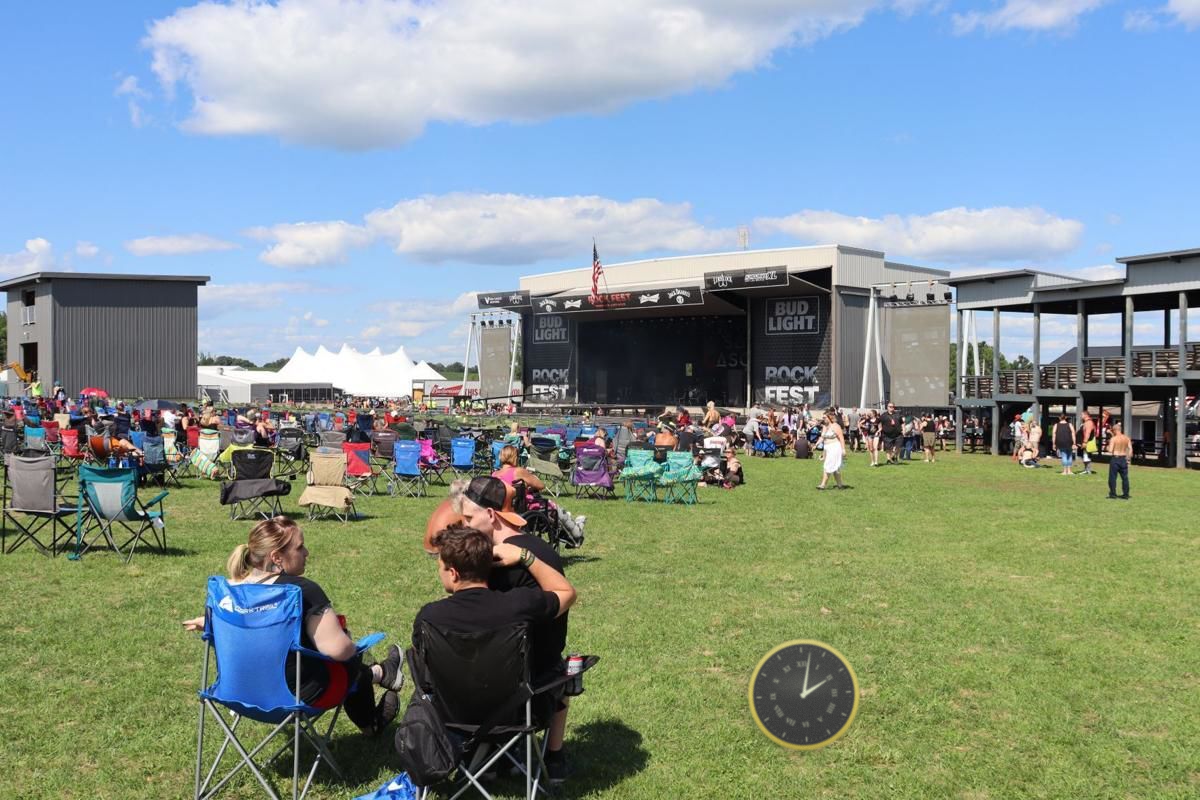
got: 2h02
